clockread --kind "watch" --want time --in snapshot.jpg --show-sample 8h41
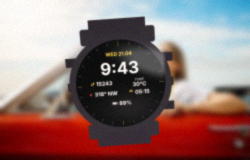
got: 9h43
